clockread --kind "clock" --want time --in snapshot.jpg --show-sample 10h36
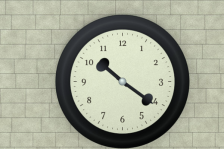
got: 10h21
